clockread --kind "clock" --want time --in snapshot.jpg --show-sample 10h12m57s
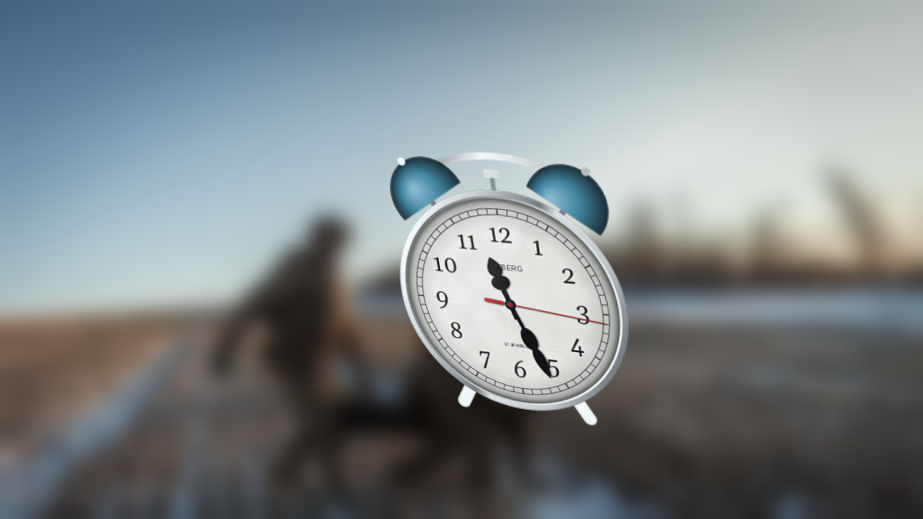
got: 11h26m16s
